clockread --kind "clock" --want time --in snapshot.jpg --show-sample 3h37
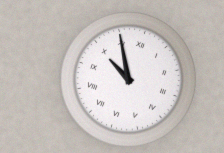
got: 9h55
